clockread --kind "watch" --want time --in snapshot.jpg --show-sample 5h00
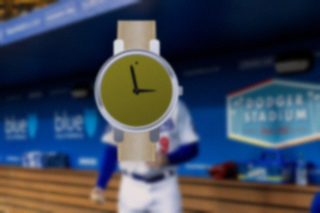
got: 2h58
